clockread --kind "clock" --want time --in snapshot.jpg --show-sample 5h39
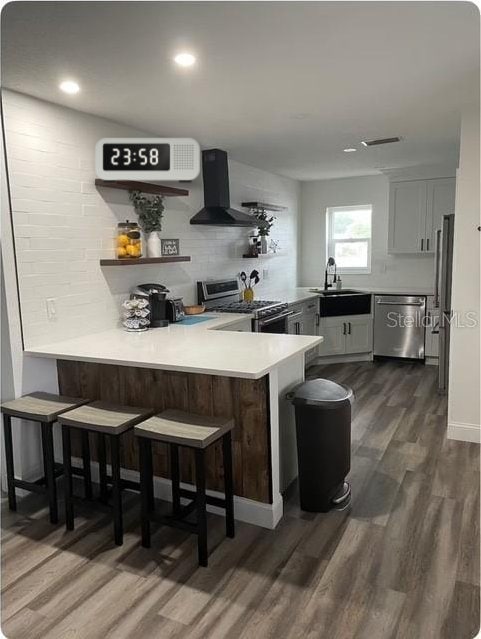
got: 23h58
